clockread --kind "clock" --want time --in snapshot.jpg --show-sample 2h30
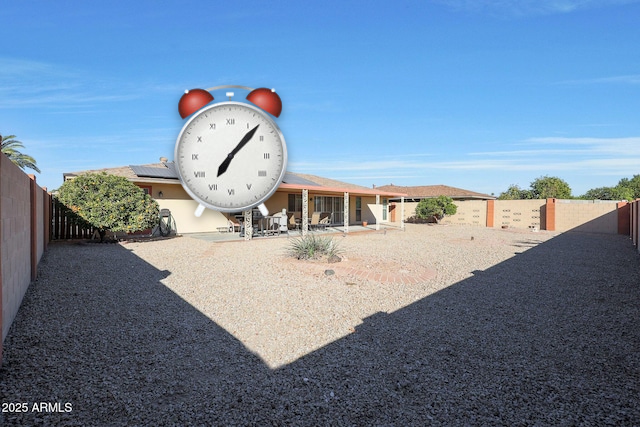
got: 7h07
